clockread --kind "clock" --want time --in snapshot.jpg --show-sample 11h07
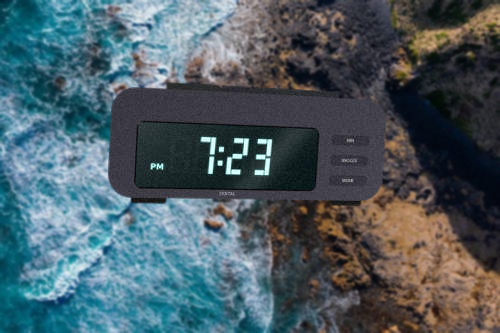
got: 7h23
